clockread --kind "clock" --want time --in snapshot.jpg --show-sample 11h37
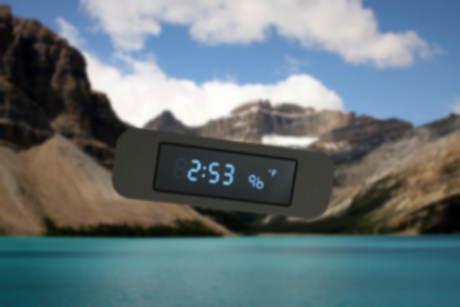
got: 2h53
